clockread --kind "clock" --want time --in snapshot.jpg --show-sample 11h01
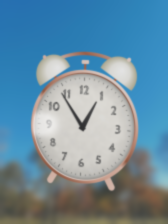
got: 12h54
